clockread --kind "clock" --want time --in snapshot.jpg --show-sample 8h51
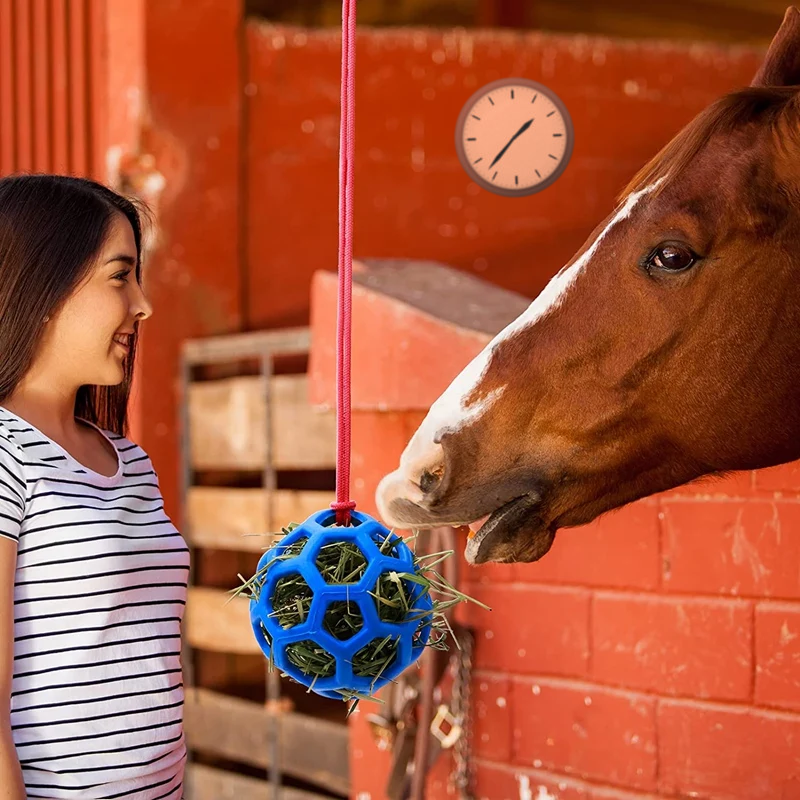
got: 1h37
